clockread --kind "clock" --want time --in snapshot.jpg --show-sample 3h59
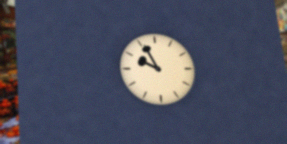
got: 9h56
